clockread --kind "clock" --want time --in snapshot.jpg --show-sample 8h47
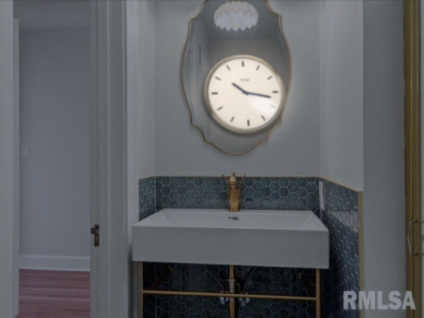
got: 10h17
